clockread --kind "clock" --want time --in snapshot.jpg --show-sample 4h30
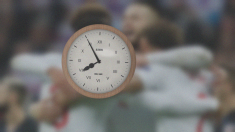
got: 7h55
